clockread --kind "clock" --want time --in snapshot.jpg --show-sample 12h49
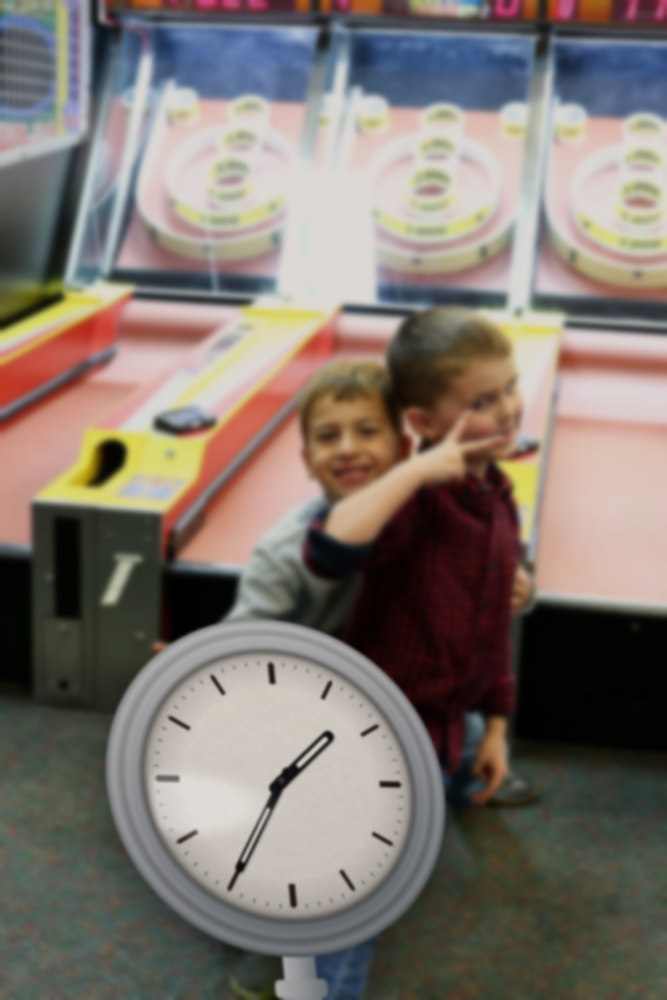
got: 1h35
